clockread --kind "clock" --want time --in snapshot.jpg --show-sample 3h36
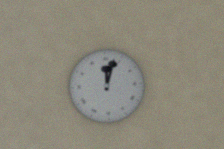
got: 12h03
